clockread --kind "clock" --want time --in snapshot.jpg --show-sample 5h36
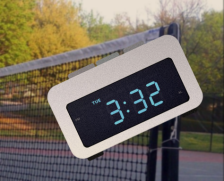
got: 3h32
